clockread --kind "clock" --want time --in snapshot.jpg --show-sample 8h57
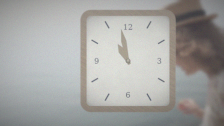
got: 10h58
